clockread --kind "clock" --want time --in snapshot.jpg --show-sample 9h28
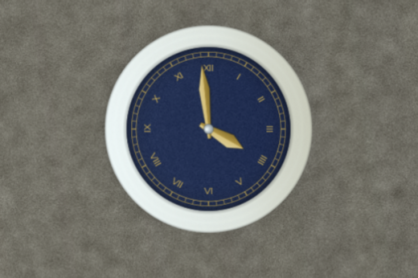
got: 3h59
